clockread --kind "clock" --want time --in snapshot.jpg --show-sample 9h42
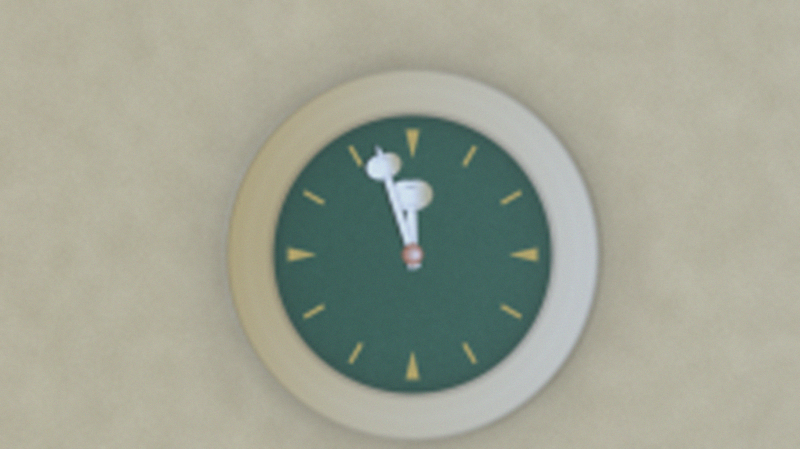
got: 11h57
